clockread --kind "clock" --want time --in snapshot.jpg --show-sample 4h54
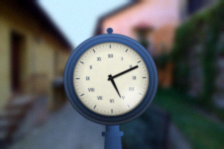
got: 5h11
